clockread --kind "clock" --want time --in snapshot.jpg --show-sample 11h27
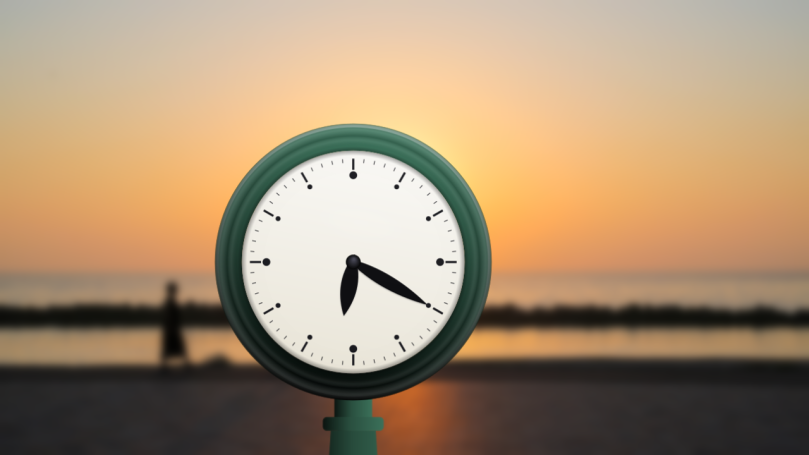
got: 6h20
